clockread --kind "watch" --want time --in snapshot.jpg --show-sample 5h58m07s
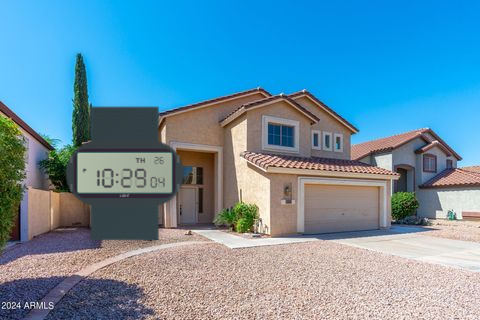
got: 10h29m04s
